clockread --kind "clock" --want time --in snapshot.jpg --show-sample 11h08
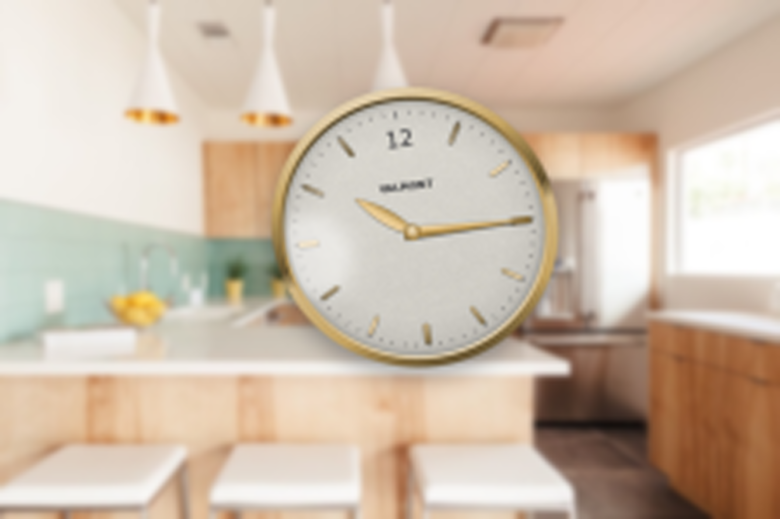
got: 10h15
